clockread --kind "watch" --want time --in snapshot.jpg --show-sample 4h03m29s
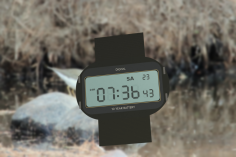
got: 7h36m43s
